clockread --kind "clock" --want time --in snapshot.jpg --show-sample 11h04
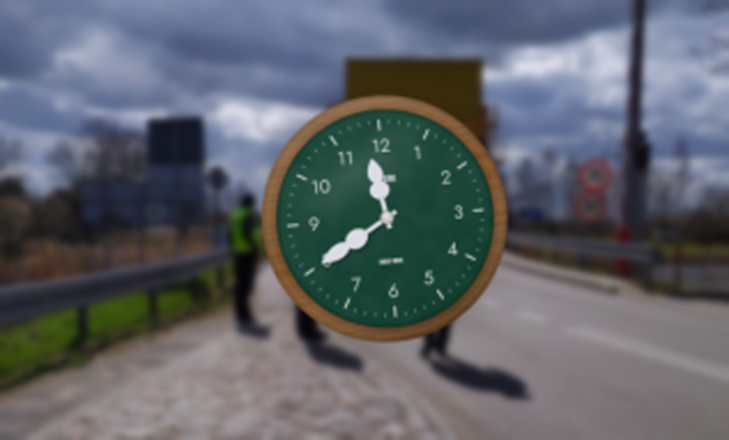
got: 11h40
